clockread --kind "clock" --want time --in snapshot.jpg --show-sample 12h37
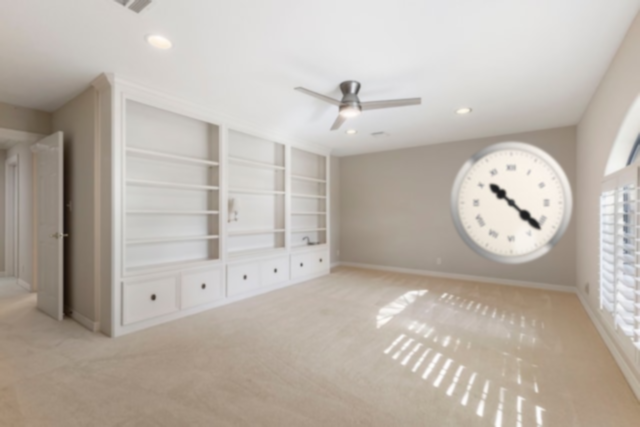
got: 10h22
